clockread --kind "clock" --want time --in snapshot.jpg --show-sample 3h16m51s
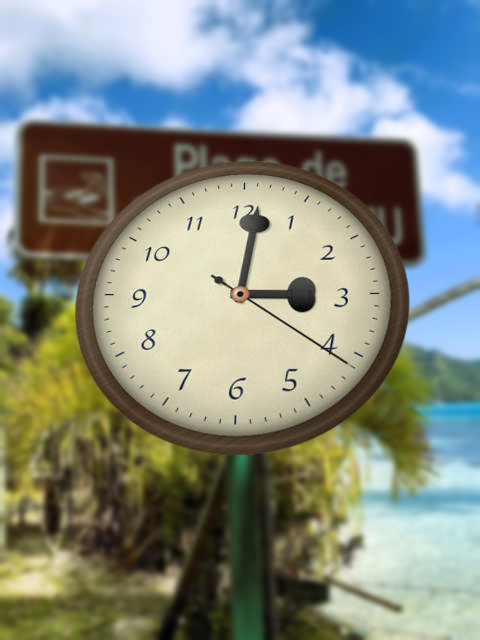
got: 3h01m21s
